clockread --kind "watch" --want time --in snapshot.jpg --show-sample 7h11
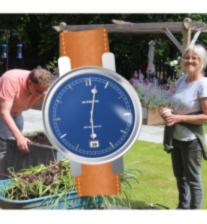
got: 6h02
